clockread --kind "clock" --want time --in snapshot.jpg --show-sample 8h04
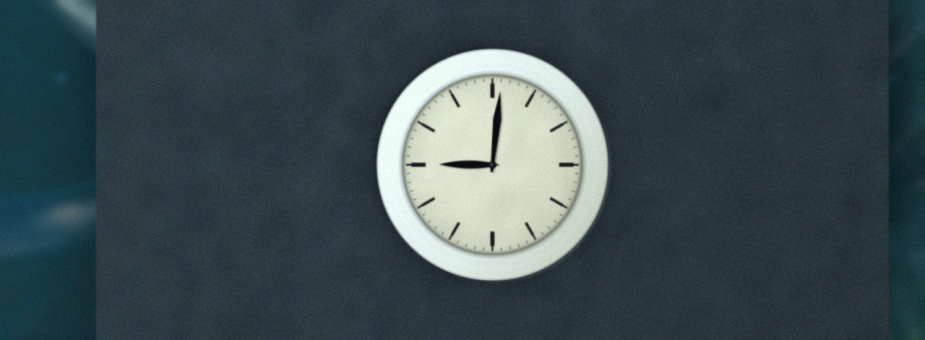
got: 9h01
